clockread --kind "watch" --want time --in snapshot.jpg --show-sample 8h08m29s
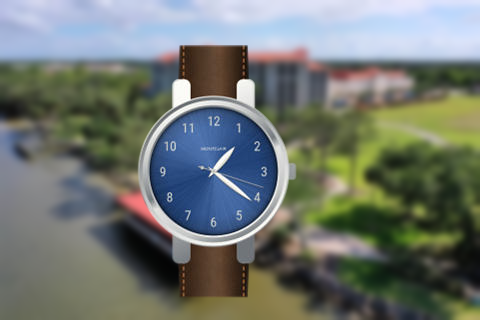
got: 1h21m18s
